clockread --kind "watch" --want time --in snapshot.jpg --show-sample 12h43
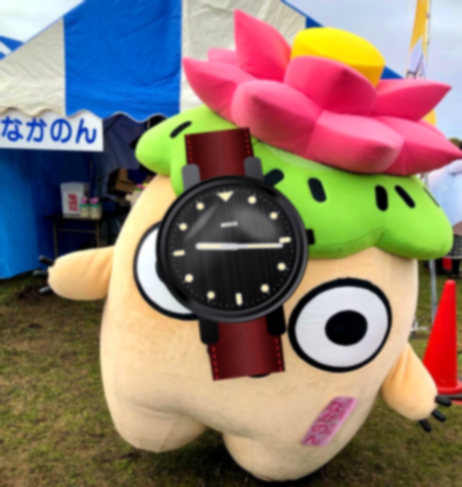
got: 9h16
